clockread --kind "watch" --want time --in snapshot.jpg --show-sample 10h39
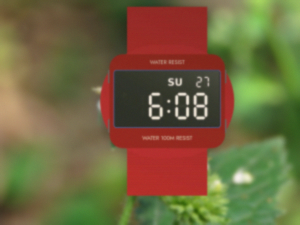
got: 6h08
